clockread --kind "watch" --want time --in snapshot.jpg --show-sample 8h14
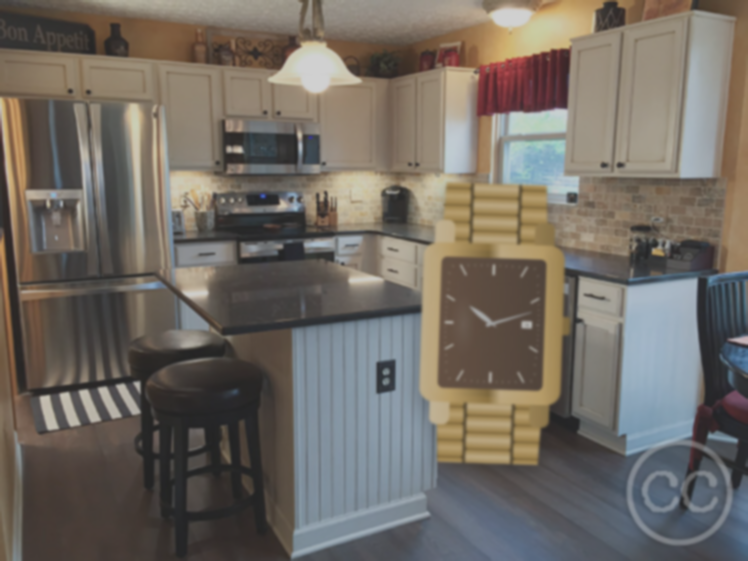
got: 10h12
